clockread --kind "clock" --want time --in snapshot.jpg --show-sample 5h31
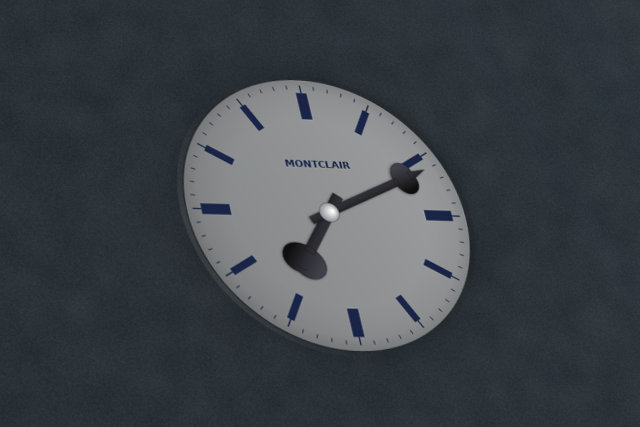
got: 7h11
